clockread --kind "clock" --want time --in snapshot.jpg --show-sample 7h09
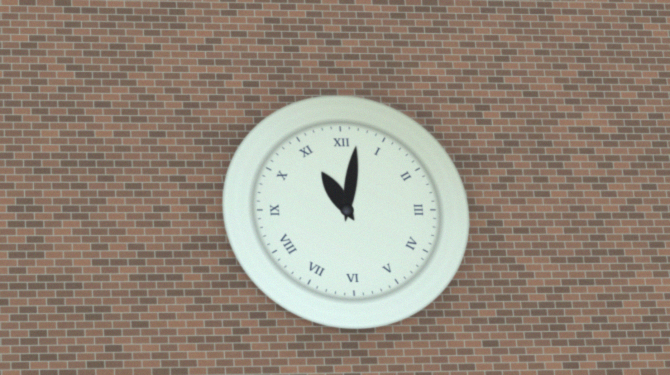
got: 11h02
